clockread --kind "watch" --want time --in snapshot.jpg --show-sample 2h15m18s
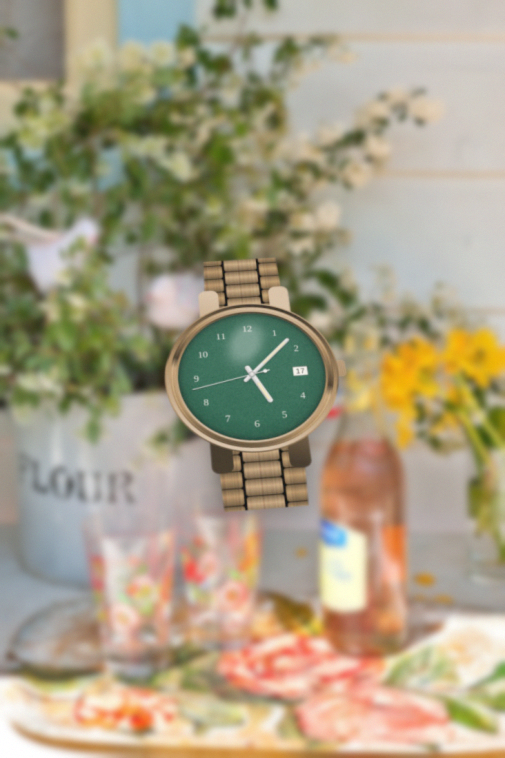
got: 5h07m43s
